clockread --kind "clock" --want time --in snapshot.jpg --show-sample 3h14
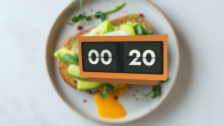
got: 0h20
